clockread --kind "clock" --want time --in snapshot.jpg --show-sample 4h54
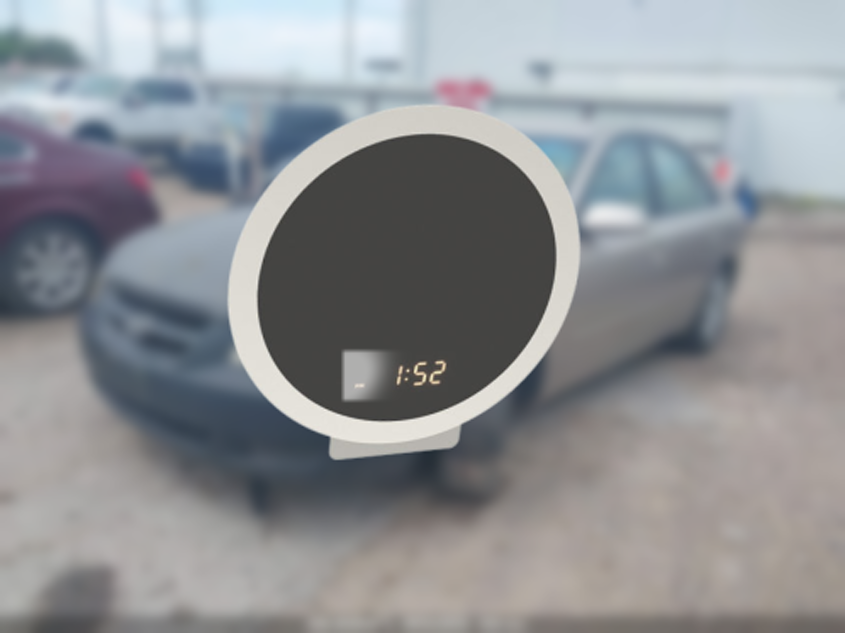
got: 1h52
